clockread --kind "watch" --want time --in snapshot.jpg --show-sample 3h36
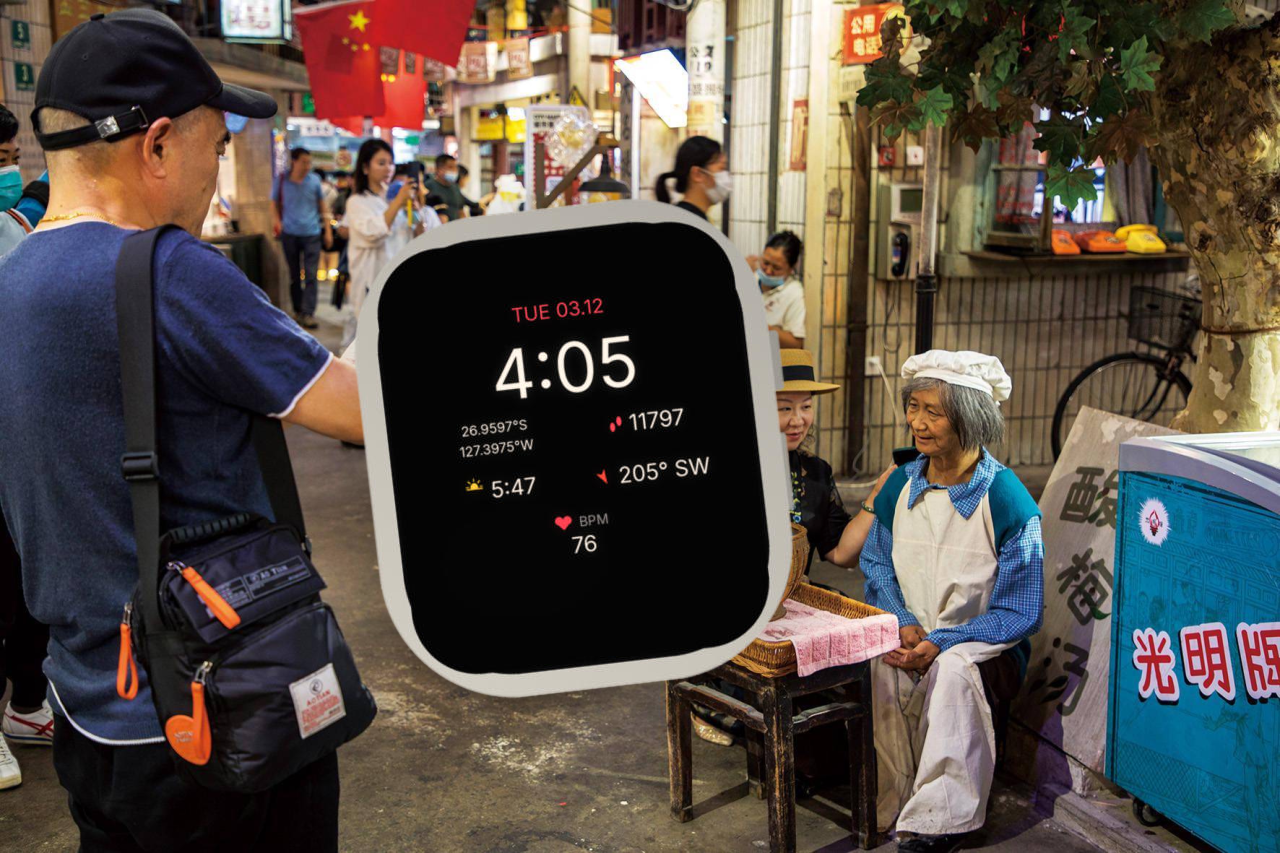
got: 4h05
